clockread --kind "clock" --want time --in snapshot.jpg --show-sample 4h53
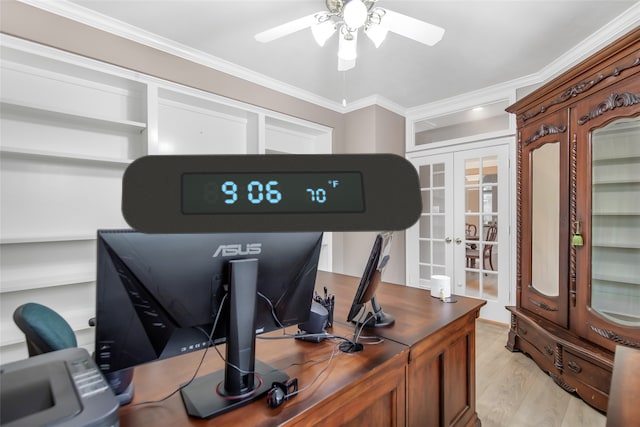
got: 9h06
